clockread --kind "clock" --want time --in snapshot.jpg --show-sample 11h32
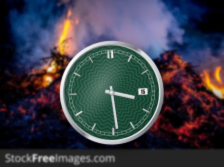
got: 3h29
